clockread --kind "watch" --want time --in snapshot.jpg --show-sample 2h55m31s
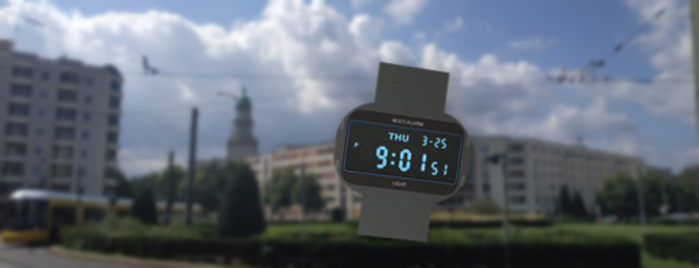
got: 9h01m51s
